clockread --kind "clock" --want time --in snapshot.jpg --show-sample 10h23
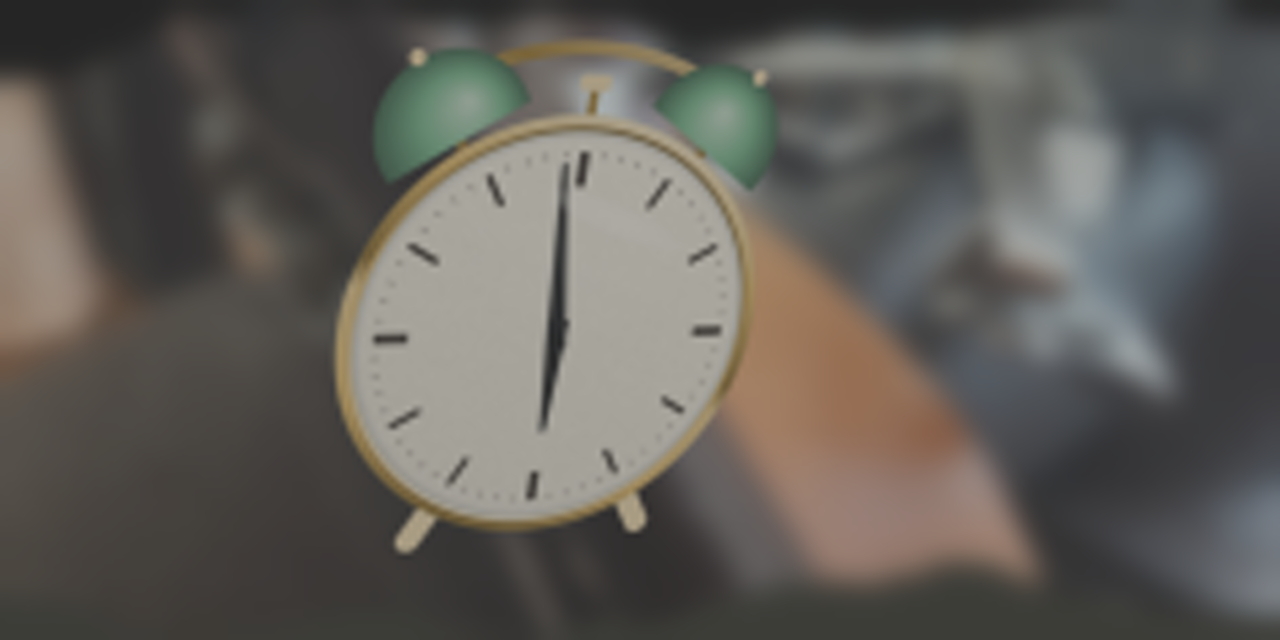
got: 5h59
